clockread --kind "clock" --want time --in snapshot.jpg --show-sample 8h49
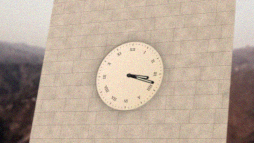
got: 3h18
